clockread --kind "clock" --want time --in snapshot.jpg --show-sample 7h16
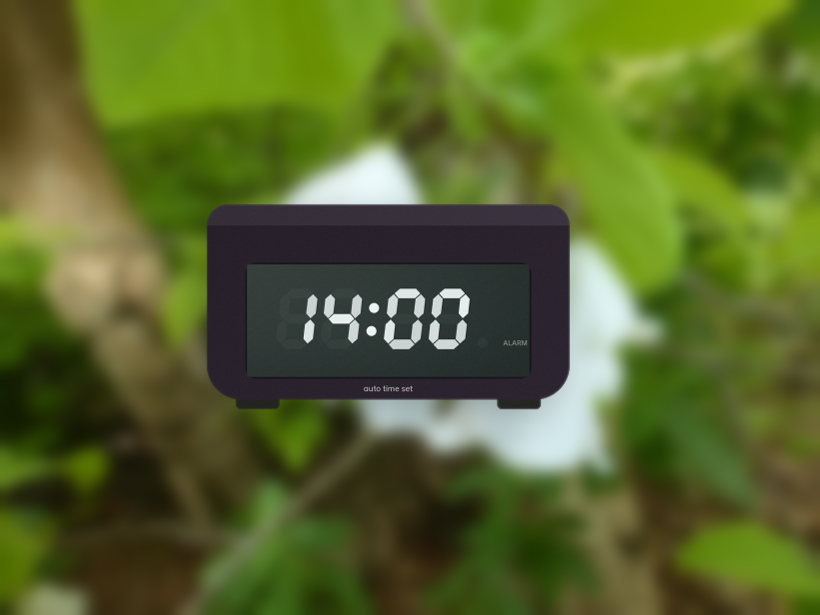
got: 14h00
